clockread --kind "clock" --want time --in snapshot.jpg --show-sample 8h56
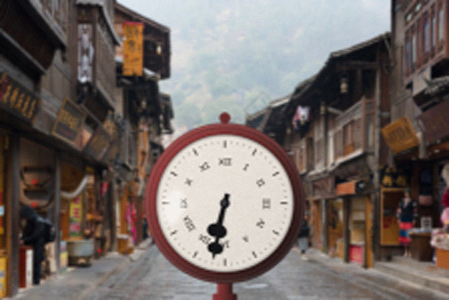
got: 6h32
